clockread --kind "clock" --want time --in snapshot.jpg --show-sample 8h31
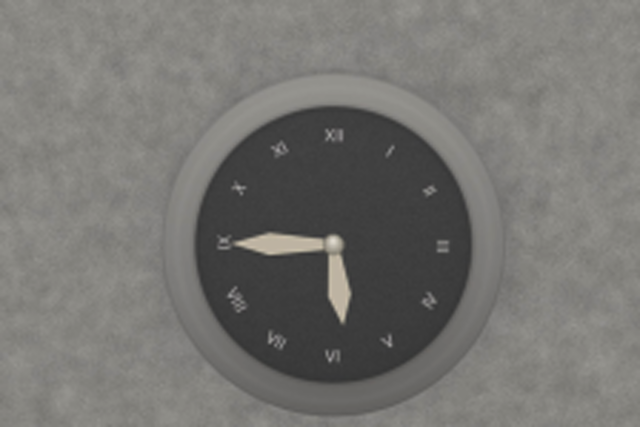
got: 5h45
